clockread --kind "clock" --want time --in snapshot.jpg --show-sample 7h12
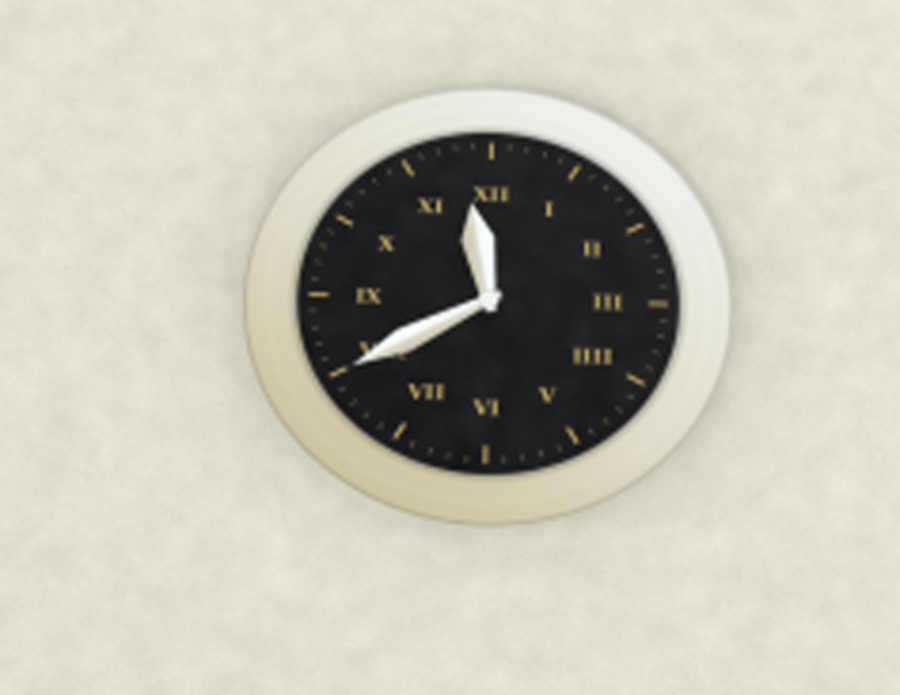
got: 11h40
